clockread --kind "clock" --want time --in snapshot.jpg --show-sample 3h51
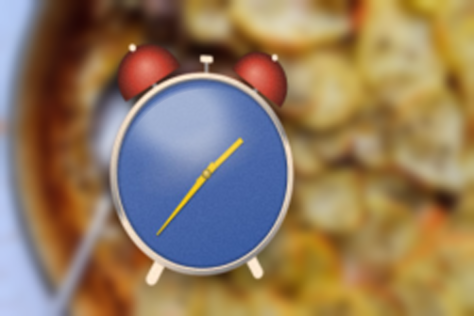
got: 1h37
